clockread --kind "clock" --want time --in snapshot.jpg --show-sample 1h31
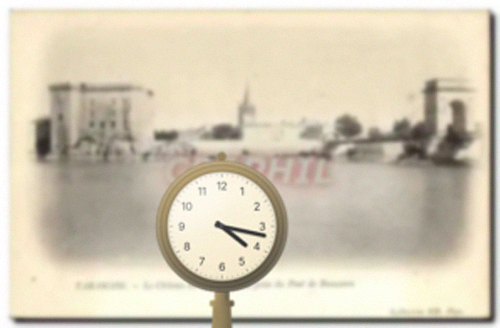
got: 4h17
